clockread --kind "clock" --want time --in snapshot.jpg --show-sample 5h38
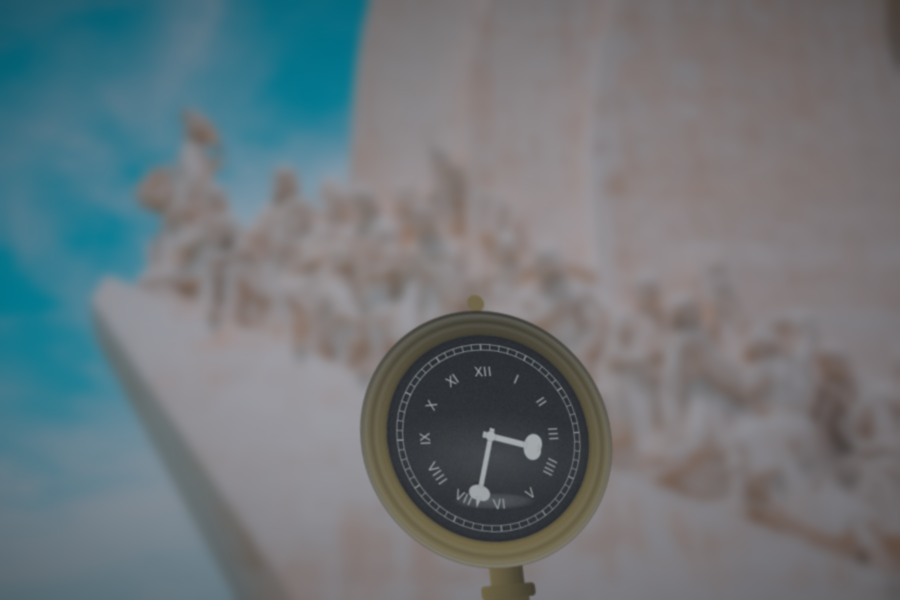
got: 3h33
